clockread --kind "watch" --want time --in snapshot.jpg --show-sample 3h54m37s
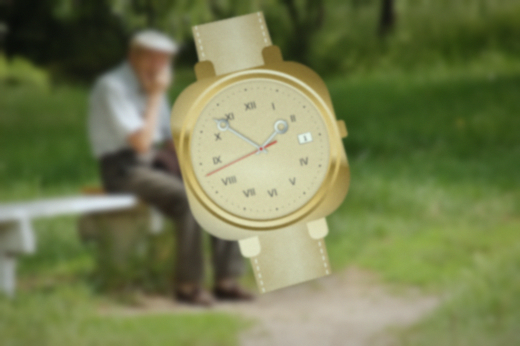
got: 1h52m43s
